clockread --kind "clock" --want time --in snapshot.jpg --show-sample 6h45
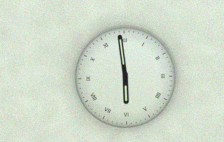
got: 5h59
